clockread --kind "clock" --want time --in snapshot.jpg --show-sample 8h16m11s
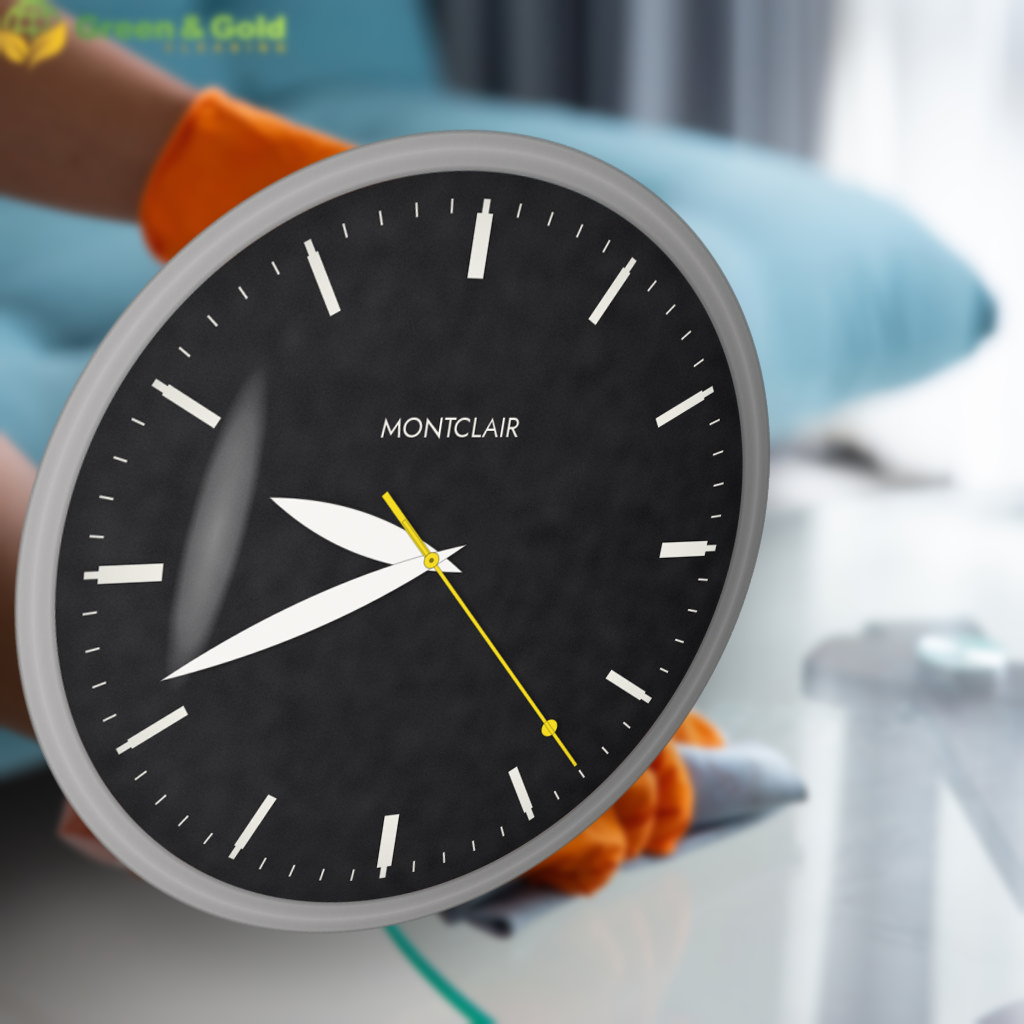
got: 9h41m23s
